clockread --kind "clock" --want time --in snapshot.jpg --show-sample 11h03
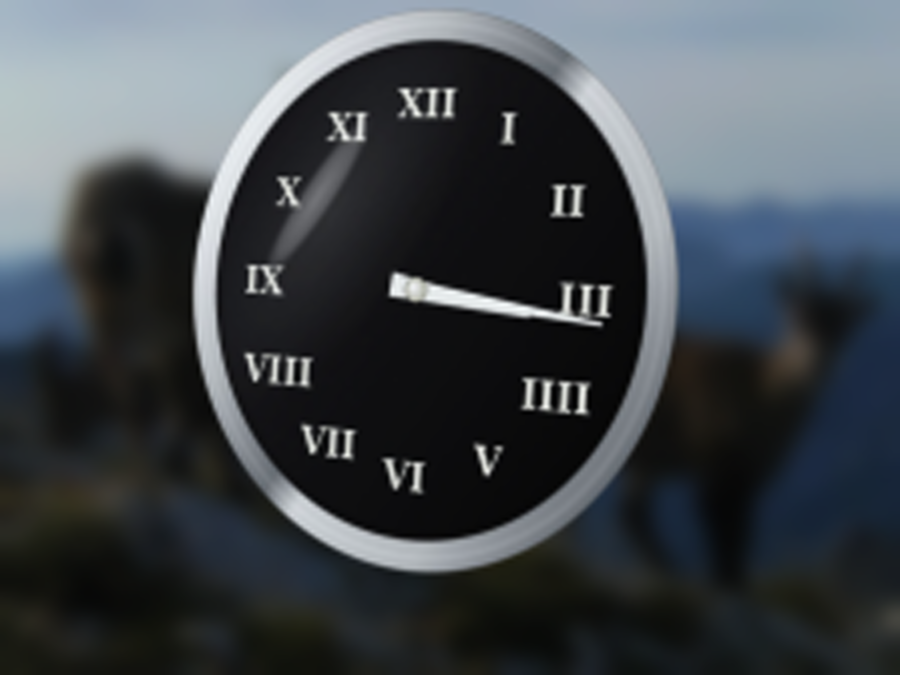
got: 3h16
